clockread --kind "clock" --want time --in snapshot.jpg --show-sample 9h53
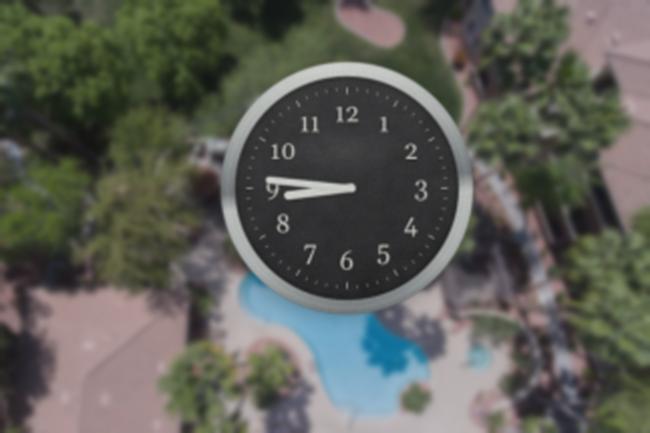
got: 8h46
